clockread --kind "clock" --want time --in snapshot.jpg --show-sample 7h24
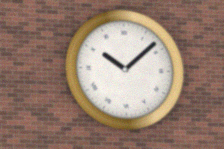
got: 10h08
